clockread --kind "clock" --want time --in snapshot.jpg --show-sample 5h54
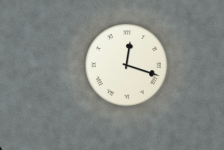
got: 12h18
